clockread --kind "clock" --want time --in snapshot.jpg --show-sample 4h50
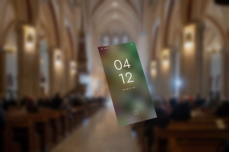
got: 4h12
